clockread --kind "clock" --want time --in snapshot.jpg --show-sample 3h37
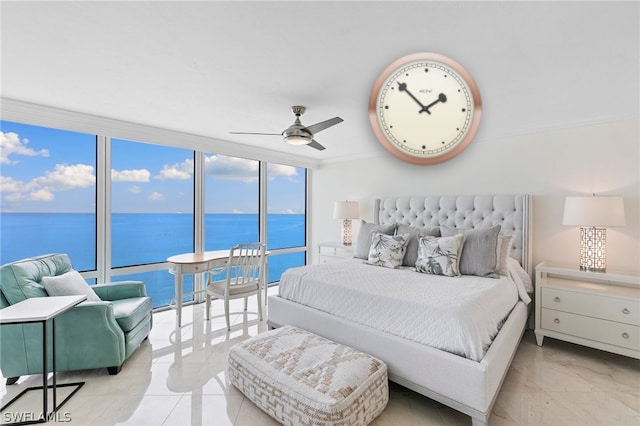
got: 1h52
